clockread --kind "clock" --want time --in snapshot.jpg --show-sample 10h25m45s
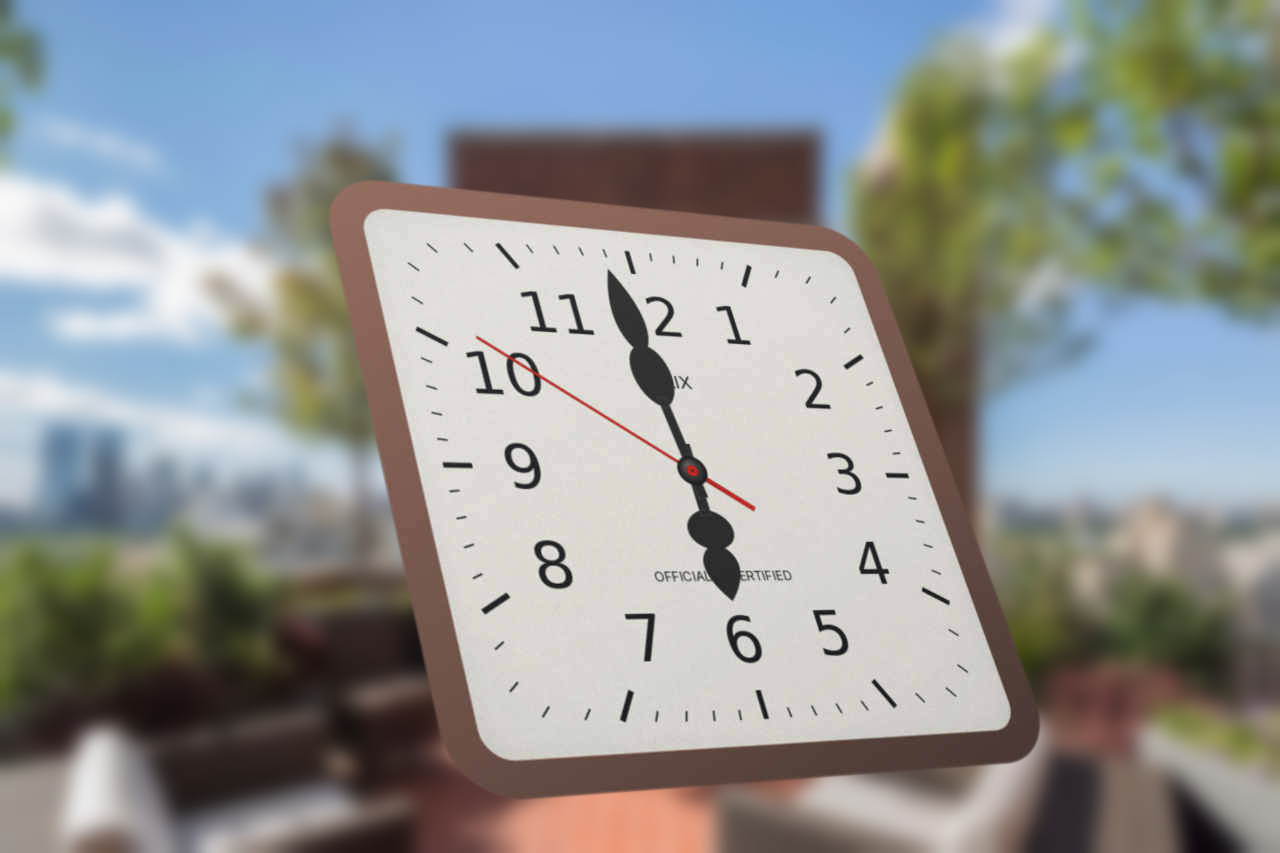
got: 5h58m51s
